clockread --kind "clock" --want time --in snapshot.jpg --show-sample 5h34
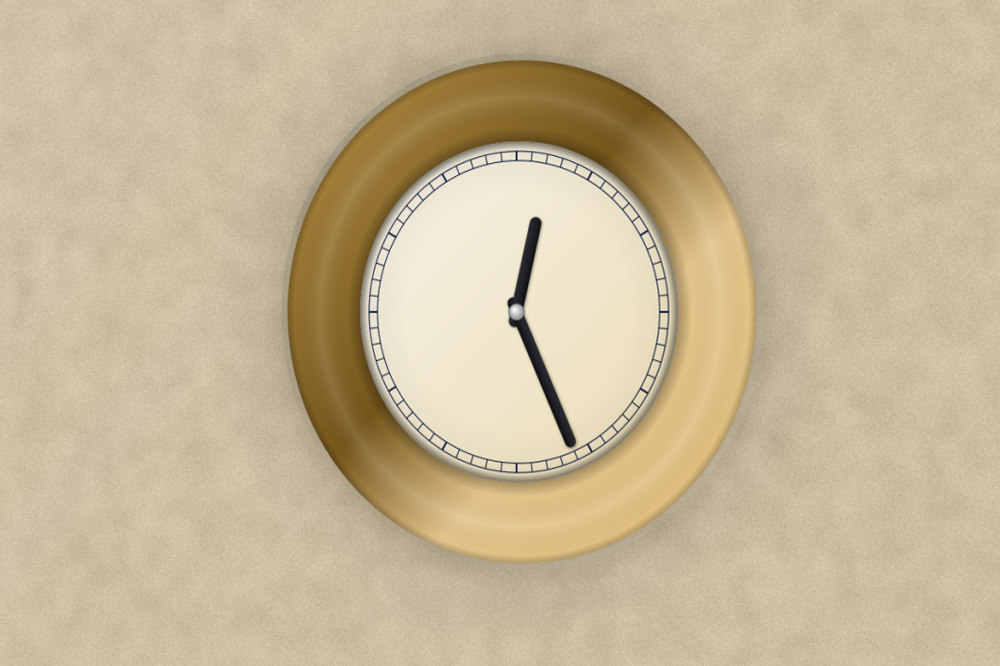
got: 12h26
